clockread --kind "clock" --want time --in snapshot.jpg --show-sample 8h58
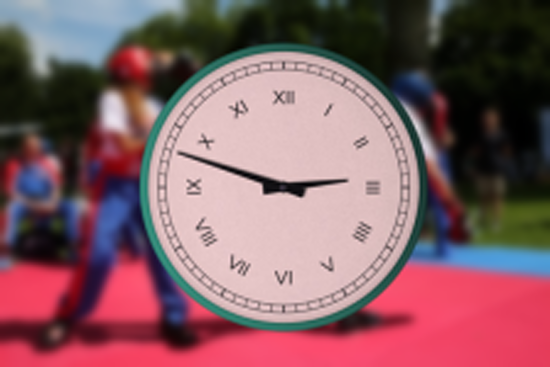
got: 2h48
